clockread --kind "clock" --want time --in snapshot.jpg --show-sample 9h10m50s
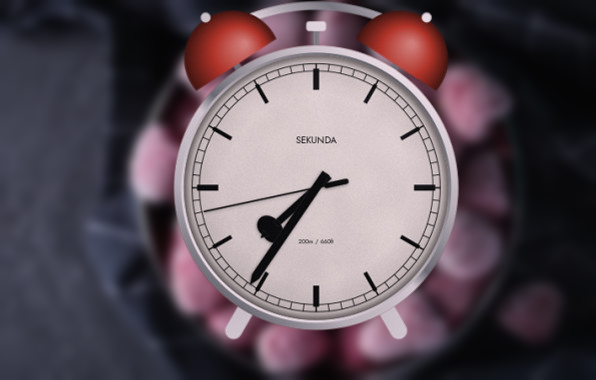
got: 7h35m43s
